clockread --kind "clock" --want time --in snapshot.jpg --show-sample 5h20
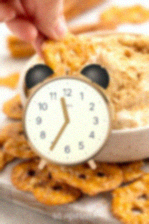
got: 11h35
